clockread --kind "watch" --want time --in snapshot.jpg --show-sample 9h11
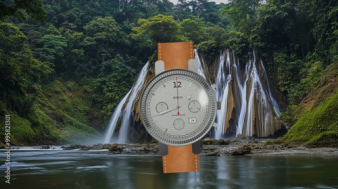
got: 1h42
